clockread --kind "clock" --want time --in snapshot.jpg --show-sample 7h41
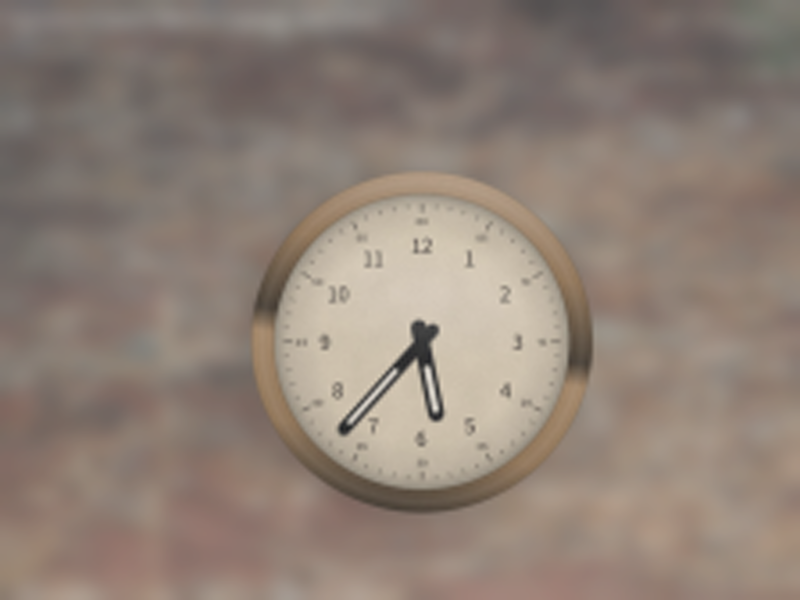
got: 5h37
